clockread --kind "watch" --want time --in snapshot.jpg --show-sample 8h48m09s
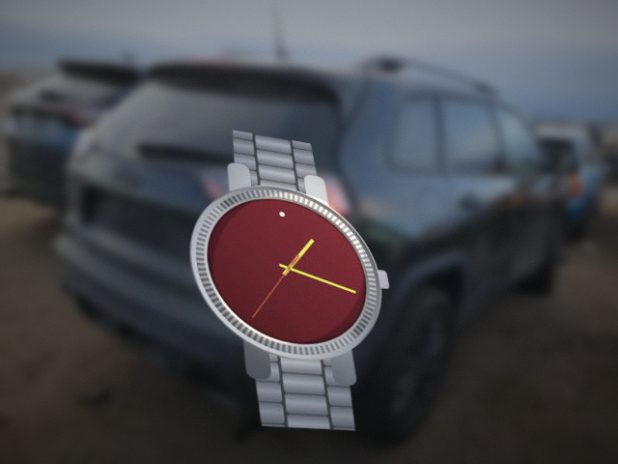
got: 1h17m36s
